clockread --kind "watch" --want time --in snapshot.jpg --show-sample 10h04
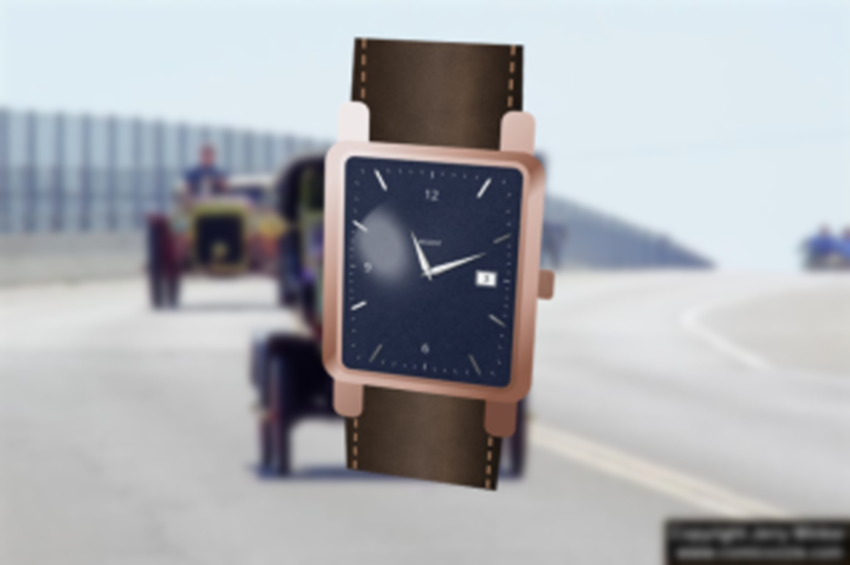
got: 11h11
